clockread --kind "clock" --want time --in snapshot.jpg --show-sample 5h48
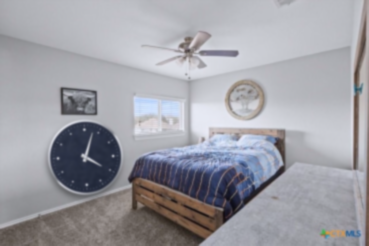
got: 4h03
